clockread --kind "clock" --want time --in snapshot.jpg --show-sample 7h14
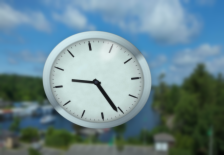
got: 9h26
